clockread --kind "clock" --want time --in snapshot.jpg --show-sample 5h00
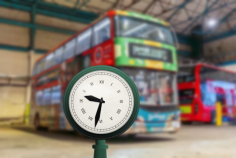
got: 9h32
